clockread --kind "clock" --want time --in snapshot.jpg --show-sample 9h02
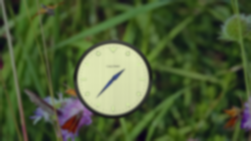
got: 1h37
